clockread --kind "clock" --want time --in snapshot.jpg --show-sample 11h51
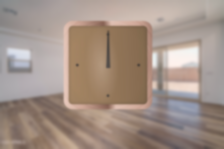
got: 12h00
